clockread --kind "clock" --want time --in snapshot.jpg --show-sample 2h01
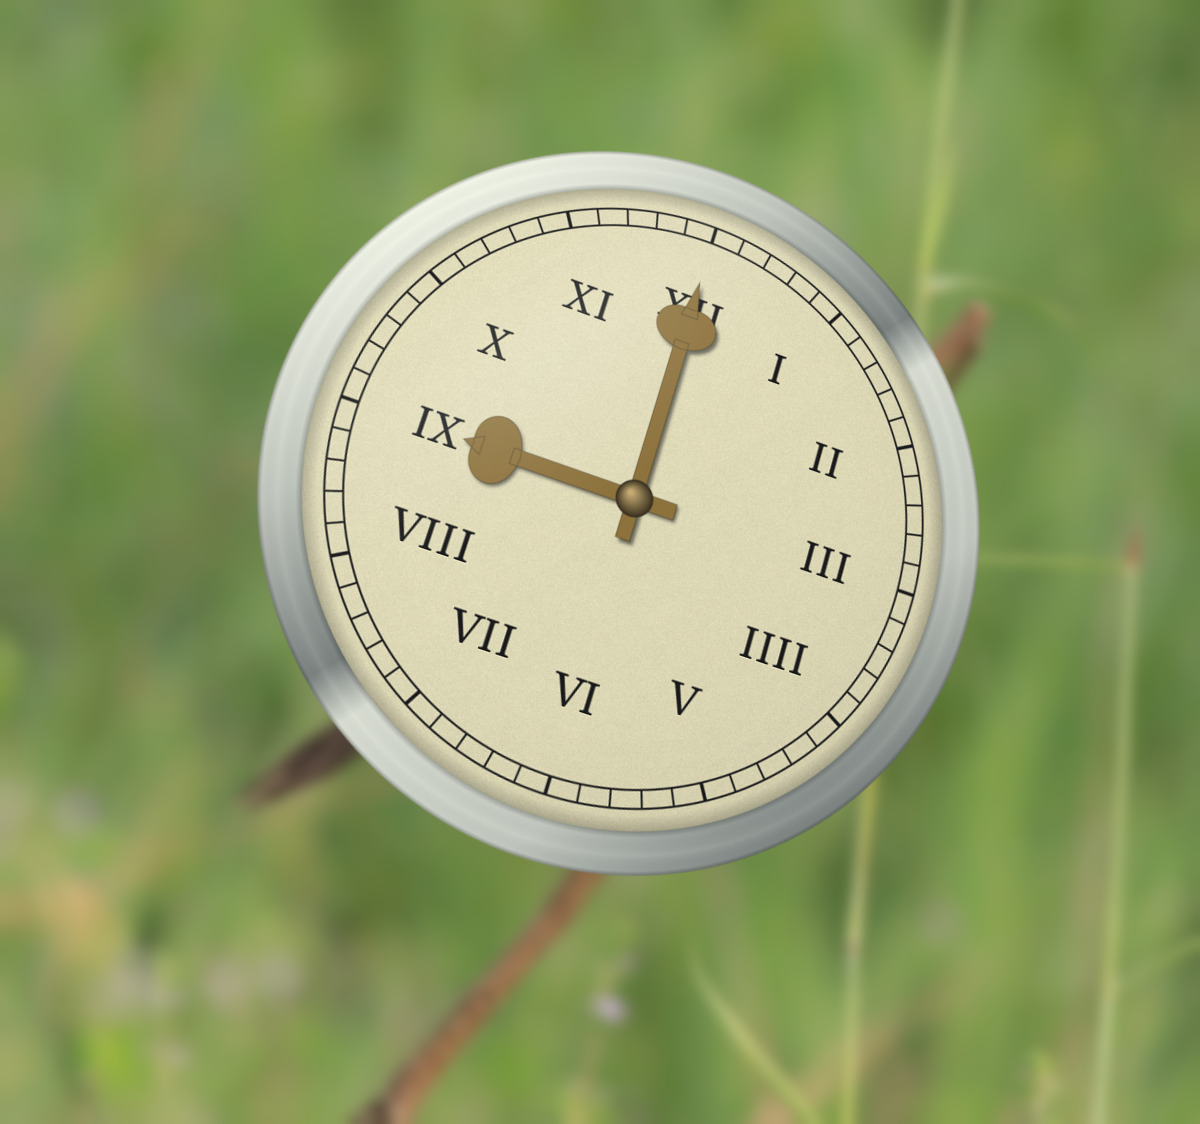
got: 9h00
